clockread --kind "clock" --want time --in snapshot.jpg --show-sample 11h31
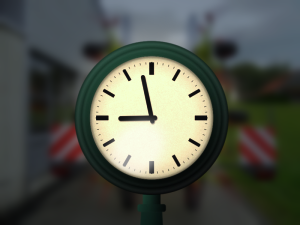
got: 8h58
